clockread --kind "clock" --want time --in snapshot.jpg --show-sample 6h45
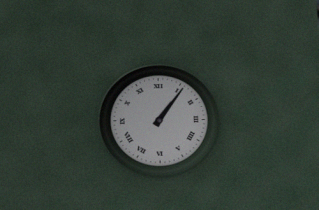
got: 1h06
